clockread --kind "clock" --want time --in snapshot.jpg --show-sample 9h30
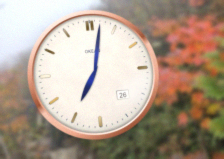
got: 7h02
